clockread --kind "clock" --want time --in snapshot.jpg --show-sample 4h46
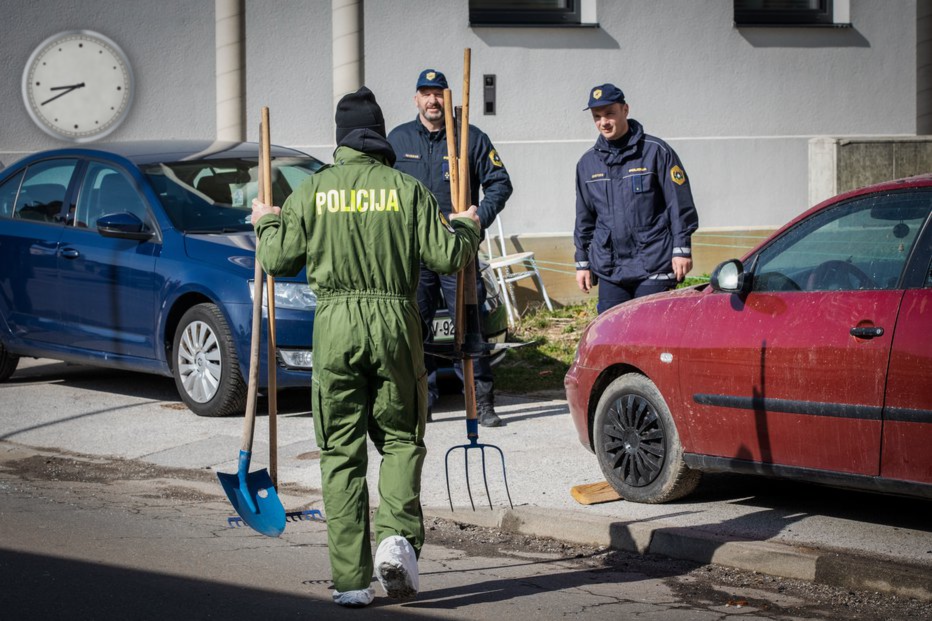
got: 8h40
